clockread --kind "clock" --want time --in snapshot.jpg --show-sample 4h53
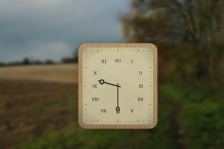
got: 9h30
